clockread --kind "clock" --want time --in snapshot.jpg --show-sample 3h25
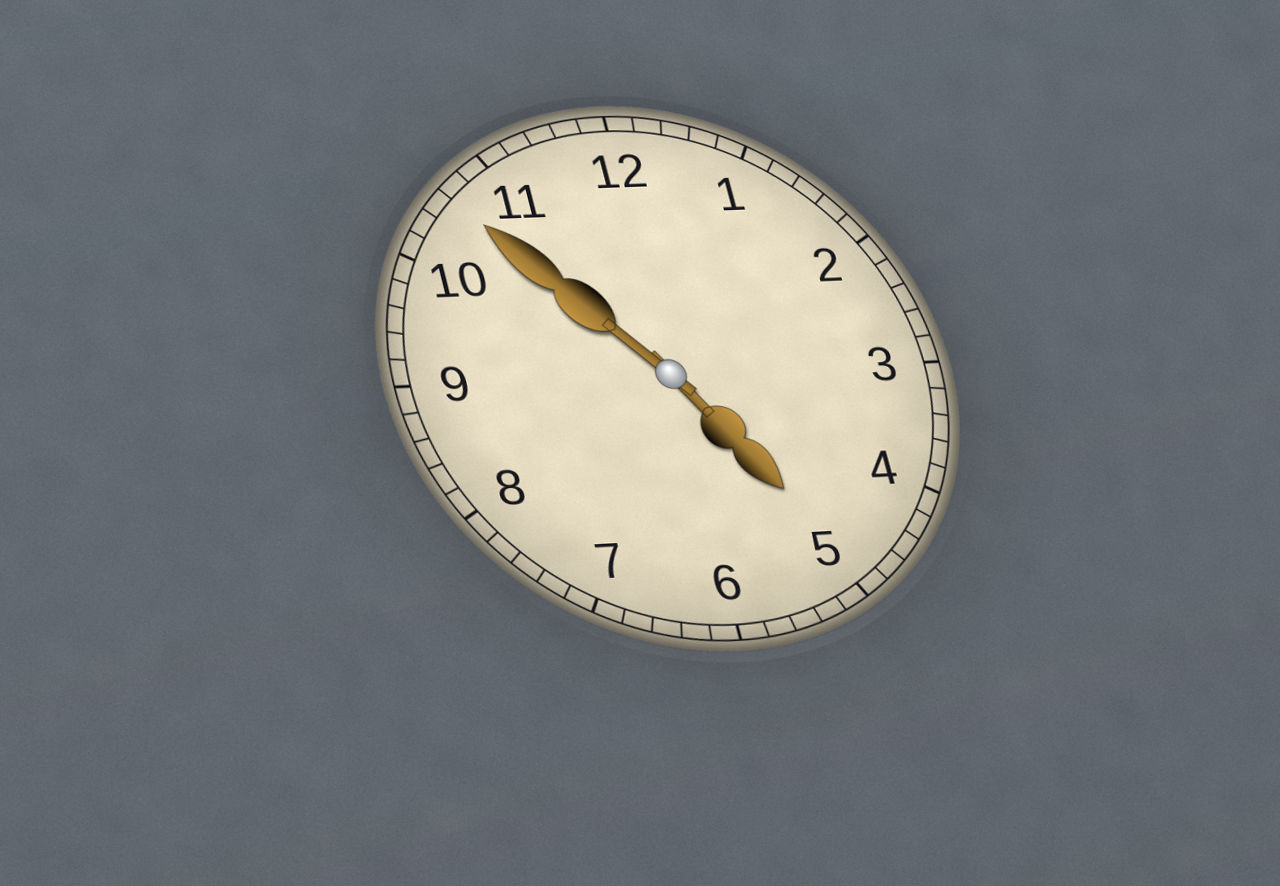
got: 4h53
